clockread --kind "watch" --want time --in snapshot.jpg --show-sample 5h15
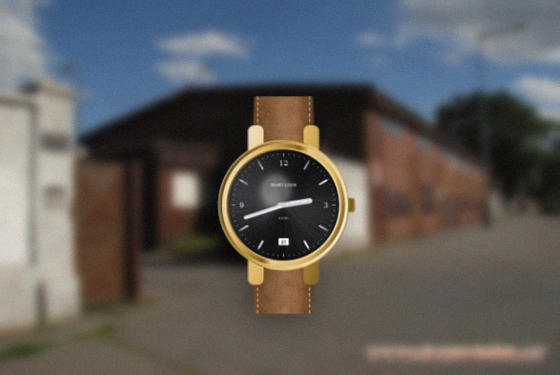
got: 2h42
